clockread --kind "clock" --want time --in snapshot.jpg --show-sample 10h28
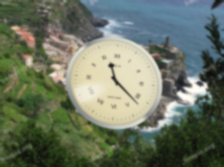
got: 11h22
